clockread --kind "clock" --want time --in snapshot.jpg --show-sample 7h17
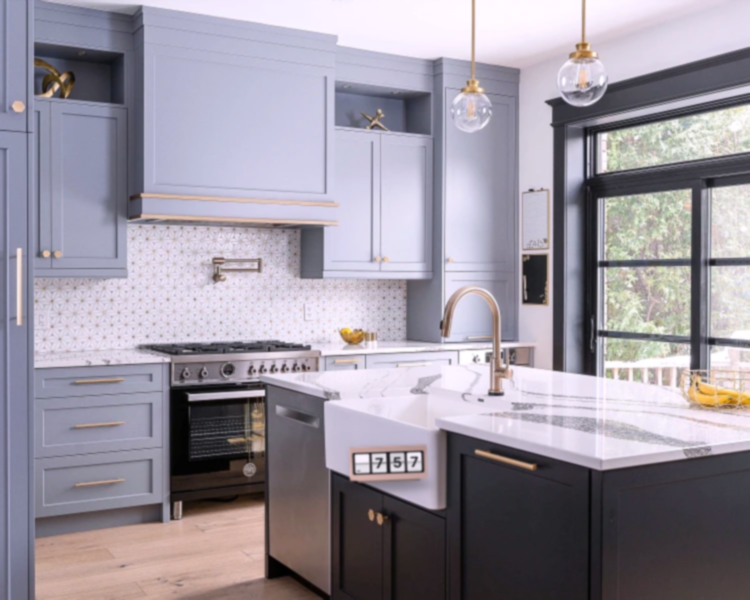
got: 7h57
